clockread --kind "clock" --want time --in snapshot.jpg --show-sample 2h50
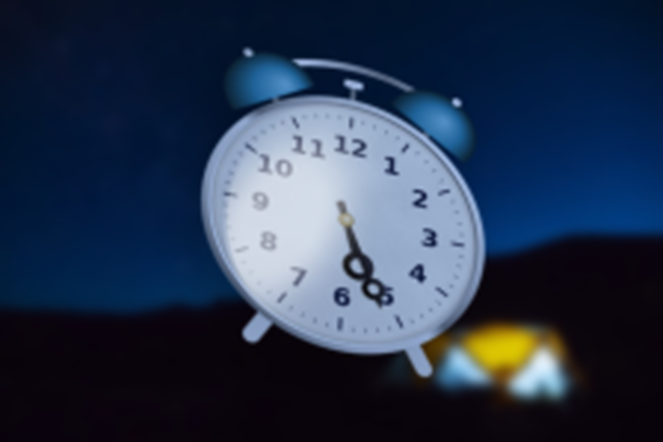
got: 5h26
